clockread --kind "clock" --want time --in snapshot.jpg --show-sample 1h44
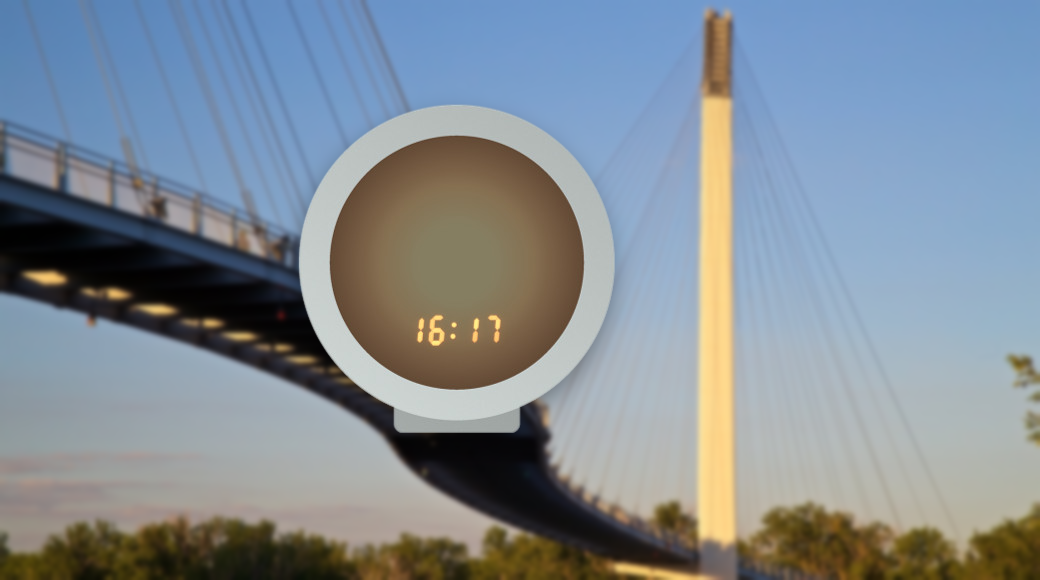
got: 16h17
